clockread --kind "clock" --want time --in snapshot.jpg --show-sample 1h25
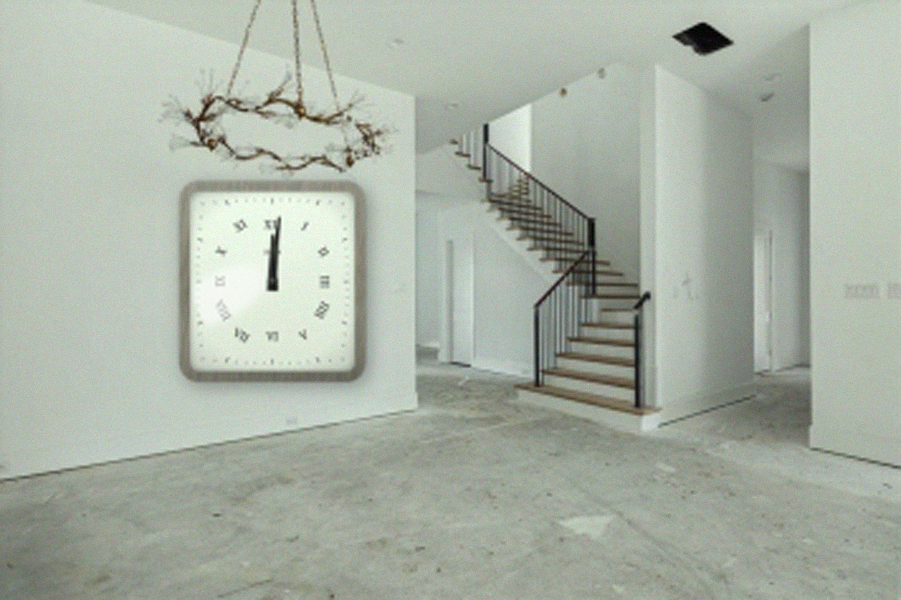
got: 12h01
